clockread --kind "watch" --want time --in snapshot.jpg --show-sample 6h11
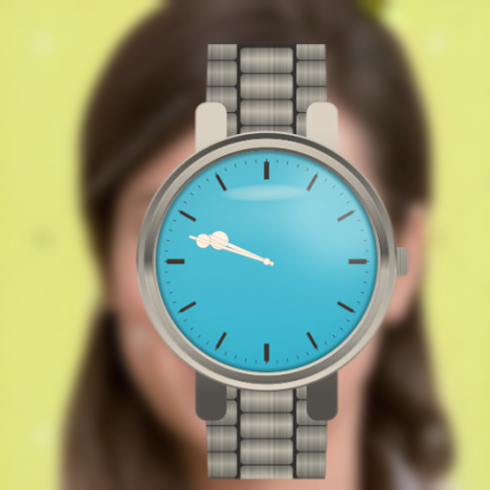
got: 9h48
